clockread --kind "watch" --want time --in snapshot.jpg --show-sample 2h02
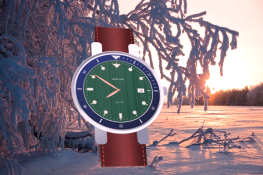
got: 7h51
